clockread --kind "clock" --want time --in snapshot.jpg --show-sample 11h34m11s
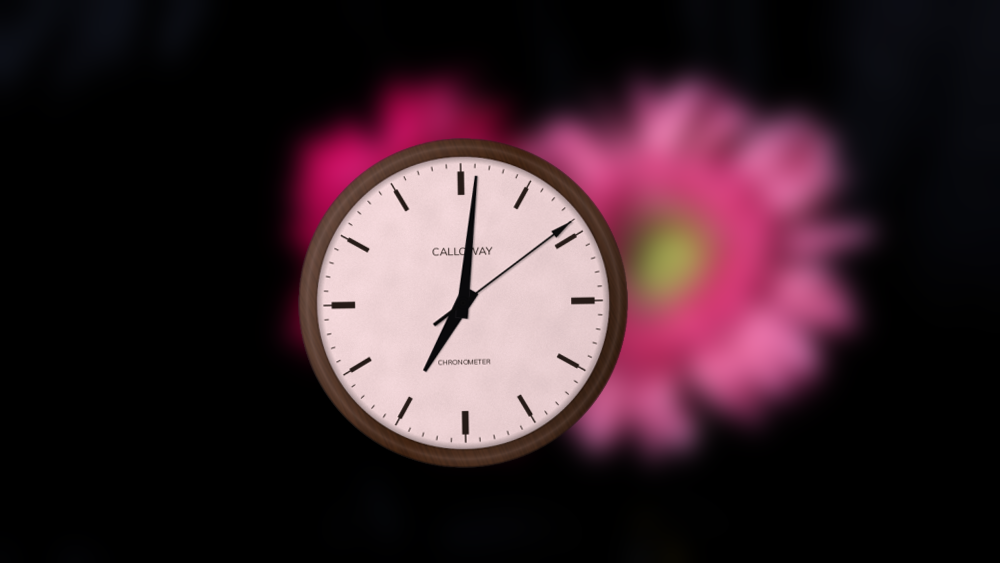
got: 7h01m09s
